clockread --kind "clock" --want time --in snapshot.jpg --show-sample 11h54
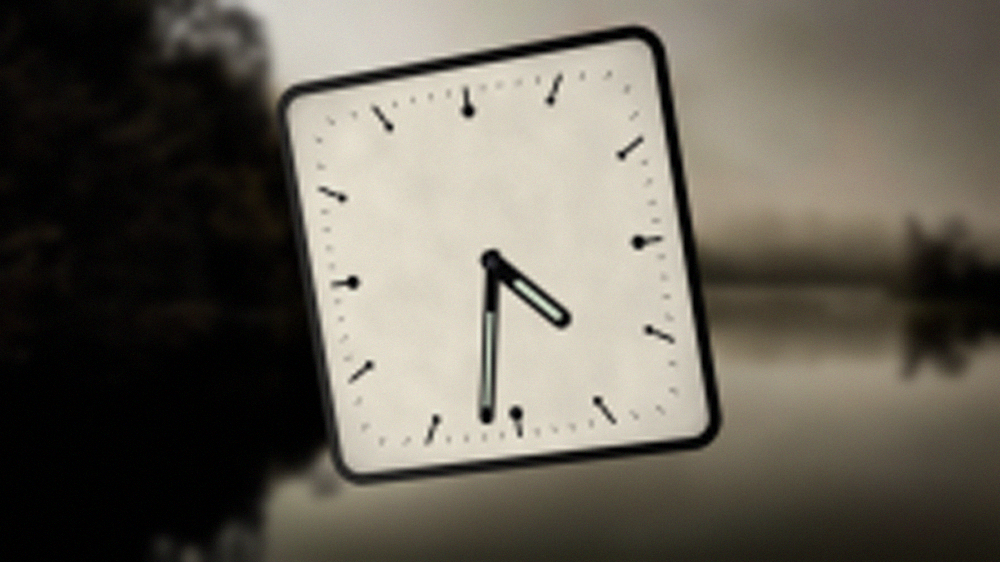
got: 4h32
